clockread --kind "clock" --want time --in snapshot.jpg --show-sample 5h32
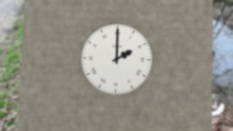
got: 2h00
